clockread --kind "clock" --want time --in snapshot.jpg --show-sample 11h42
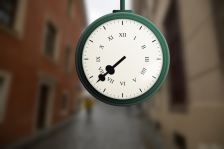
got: 7h38
